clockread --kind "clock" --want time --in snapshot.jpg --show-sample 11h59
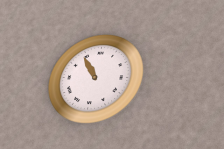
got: 10h54
